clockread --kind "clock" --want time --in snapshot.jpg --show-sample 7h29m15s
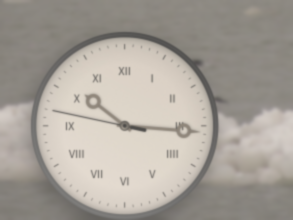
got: 10h15m47s
